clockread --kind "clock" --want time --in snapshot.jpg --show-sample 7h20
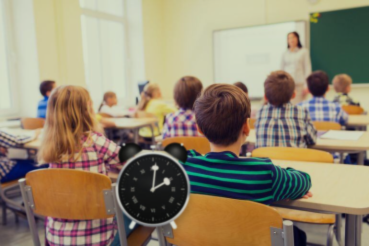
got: 2h01
